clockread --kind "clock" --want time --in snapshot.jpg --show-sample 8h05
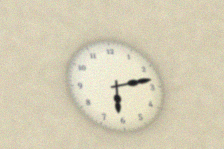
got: 6h13
